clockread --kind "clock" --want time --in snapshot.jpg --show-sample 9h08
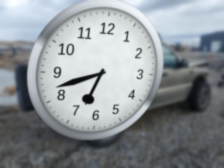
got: 6h42
